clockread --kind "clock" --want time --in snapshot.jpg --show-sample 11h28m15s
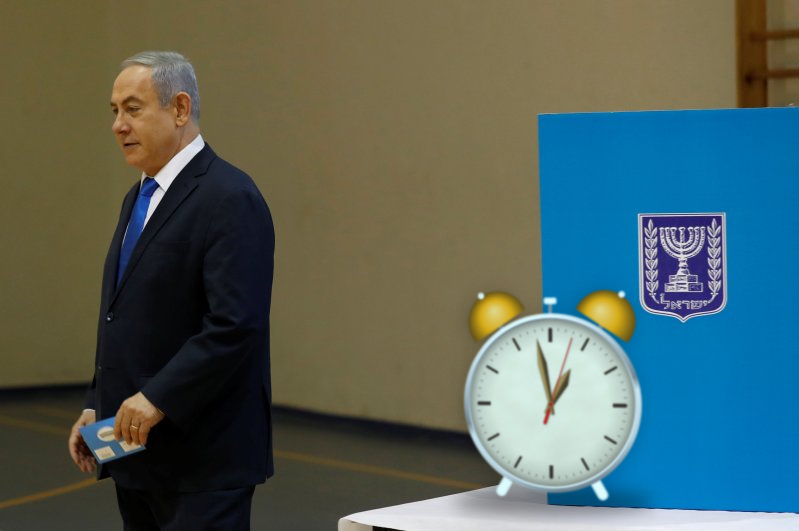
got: 12h58m03s
